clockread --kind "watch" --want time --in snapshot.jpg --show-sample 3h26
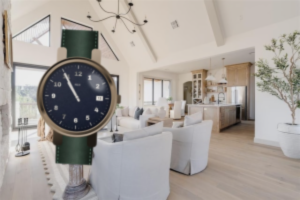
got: 10h55
